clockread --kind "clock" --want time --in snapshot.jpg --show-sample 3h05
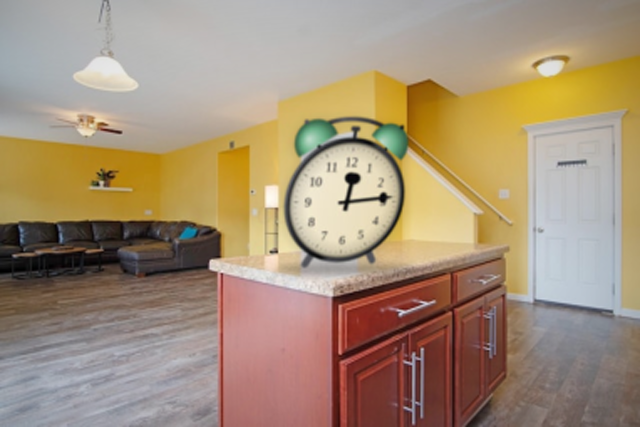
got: 12h14
